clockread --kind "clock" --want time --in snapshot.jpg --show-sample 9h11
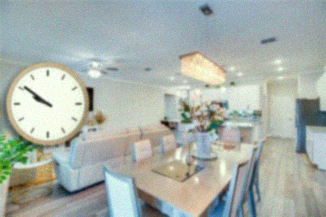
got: 9h51
